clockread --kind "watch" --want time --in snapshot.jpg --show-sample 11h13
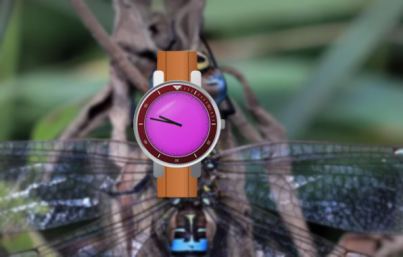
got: 9h47
